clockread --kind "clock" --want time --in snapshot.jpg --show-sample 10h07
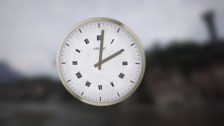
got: 2h01
